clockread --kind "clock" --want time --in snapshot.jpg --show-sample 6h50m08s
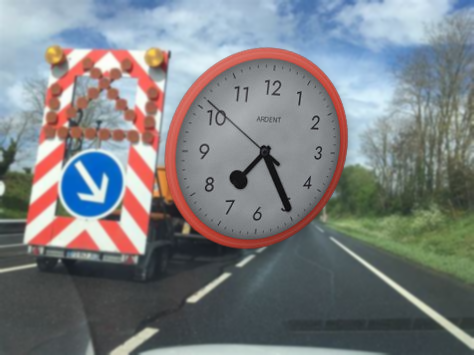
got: 7h24m51s
